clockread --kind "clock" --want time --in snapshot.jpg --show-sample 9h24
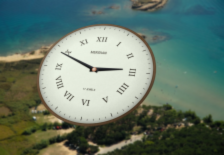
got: 2h49
